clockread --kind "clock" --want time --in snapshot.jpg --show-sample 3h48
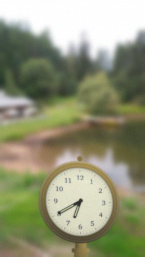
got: 6h40
